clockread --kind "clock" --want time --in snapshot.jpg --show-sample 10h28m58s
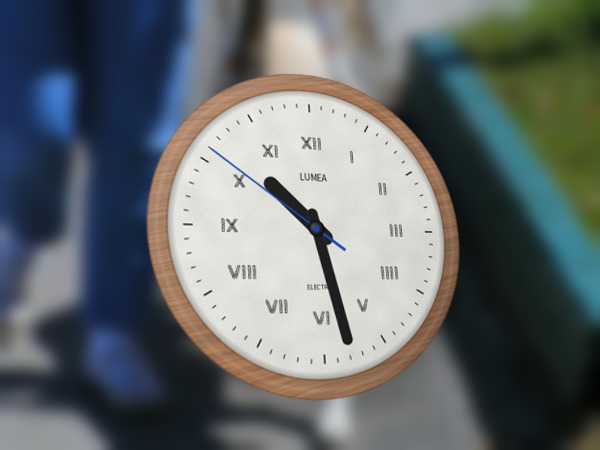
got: 10h27m51s
